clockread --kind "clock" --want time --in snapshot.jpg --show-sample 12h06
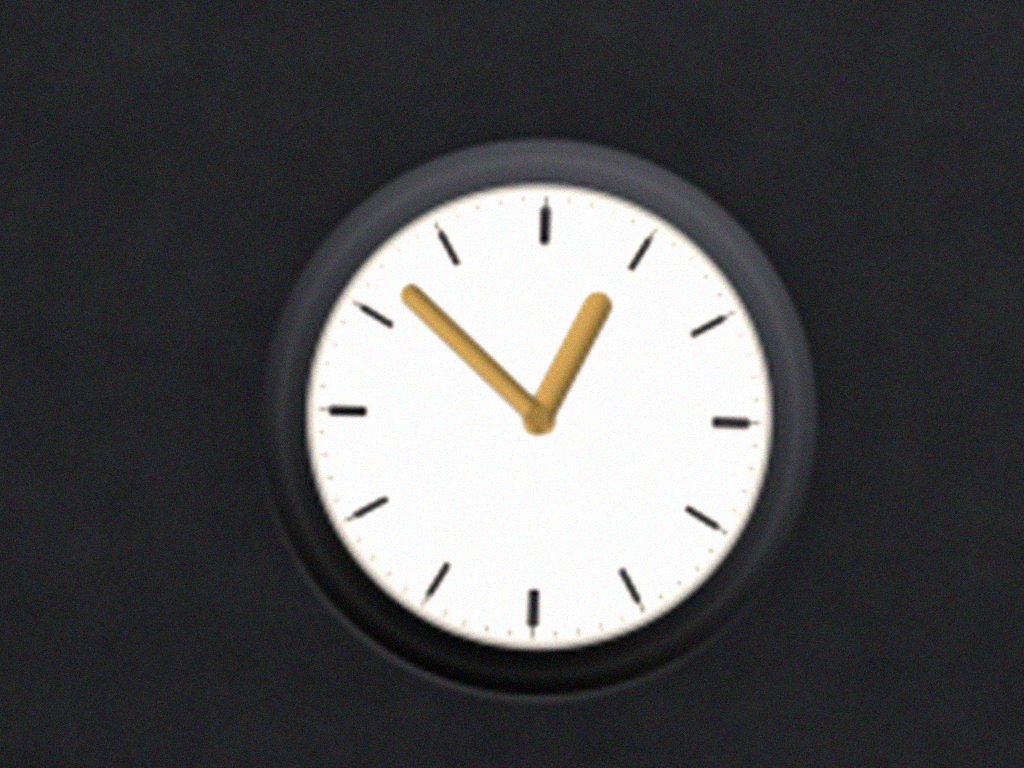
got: 12h52
